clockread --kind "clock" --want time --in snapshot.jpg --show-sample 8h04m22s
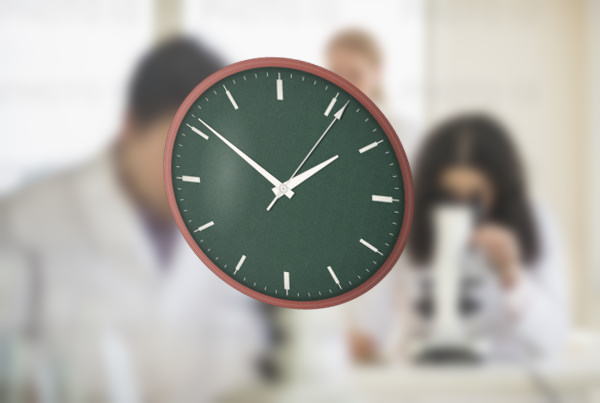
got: 1h51m06s
